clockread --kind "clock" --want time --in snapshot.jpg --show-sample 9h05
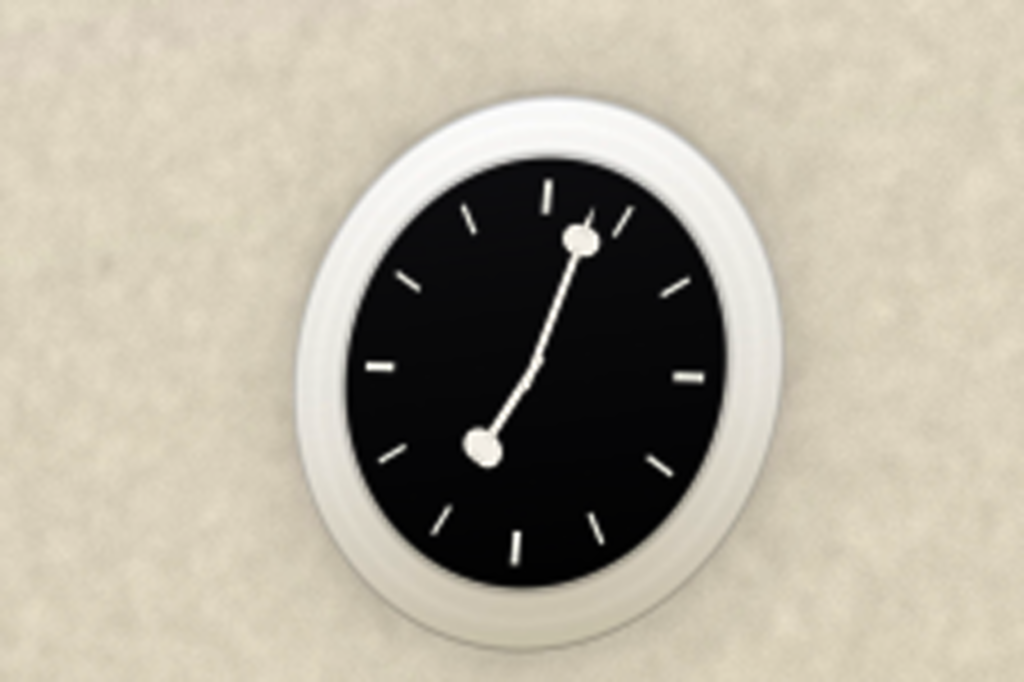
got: 7h03
